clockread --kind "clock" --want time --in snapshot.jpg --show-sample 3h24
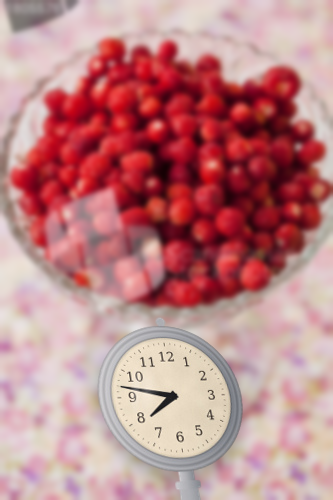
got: 7h47
